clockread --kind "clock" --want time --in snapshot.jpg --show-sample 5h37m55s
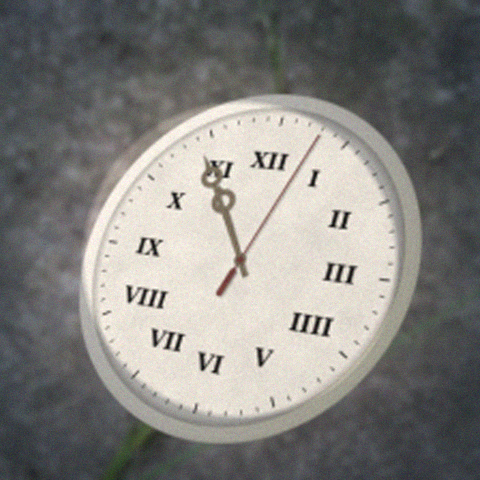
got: 10h54m03s
